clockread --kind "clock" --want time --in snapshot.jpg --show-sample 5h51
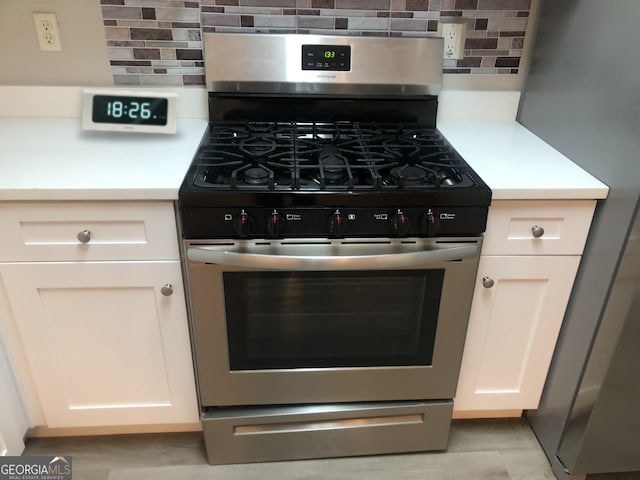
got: 18h26
